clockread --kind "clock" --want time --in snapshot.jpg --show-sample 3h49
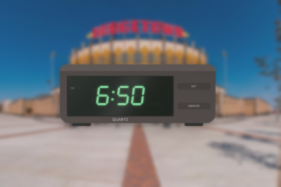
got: 6h50
